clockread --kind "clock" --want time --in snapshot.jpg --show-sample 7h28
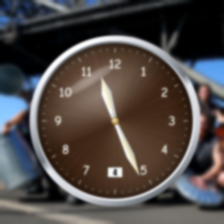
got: 11h26
